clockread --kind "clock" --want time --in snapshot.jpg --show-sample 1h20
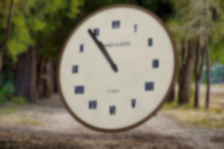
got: 10h54
